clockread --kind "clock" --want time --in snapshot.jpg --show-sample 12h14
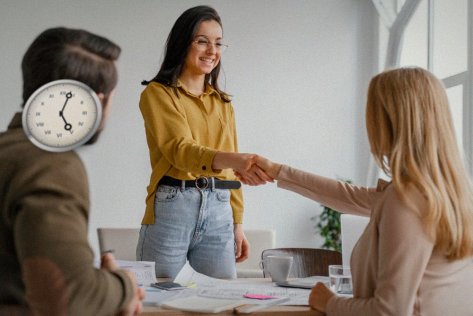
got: 5h03
